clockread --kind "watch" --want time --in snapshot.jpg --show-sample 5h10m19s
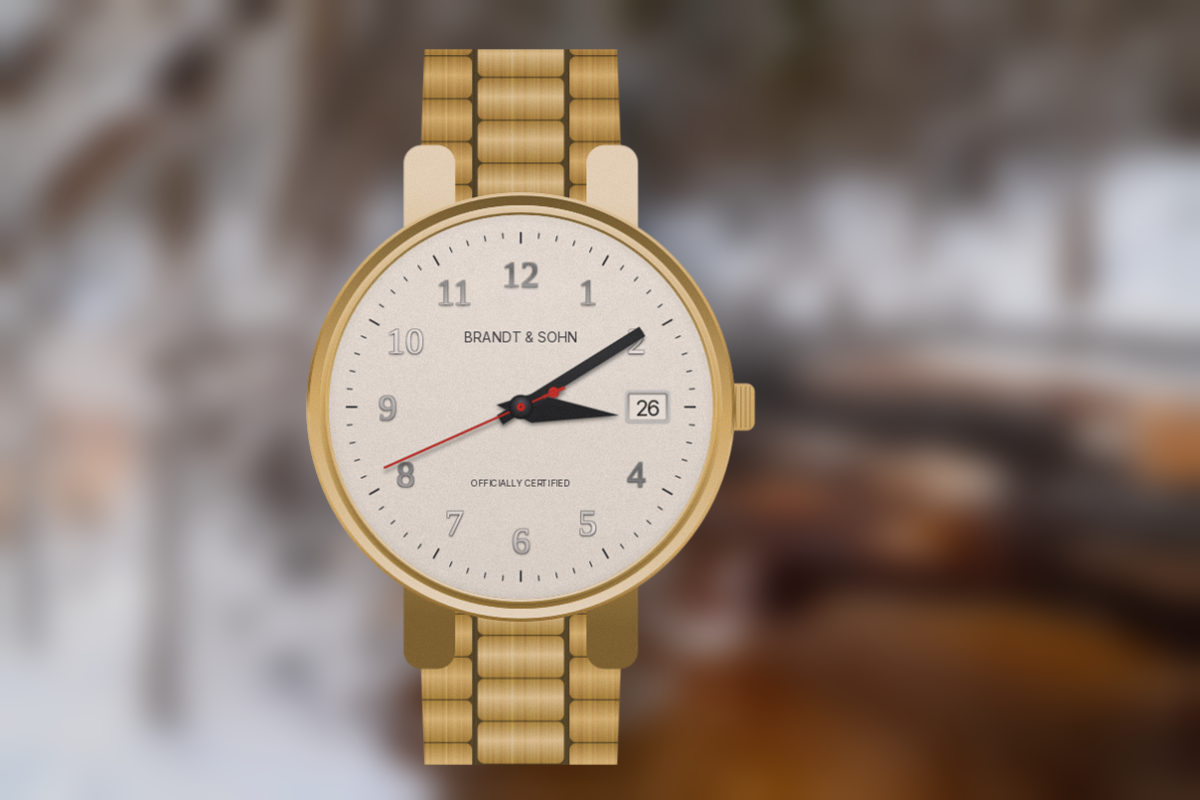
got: 3h09m41s
